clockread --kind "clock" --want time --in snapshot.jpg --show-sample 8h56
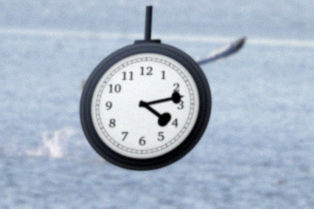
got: 4h13
